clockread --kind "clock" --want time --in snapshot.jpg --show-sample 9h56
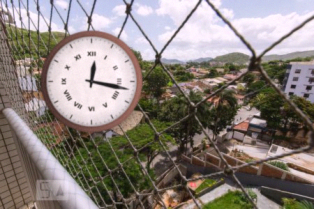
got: 12h17
